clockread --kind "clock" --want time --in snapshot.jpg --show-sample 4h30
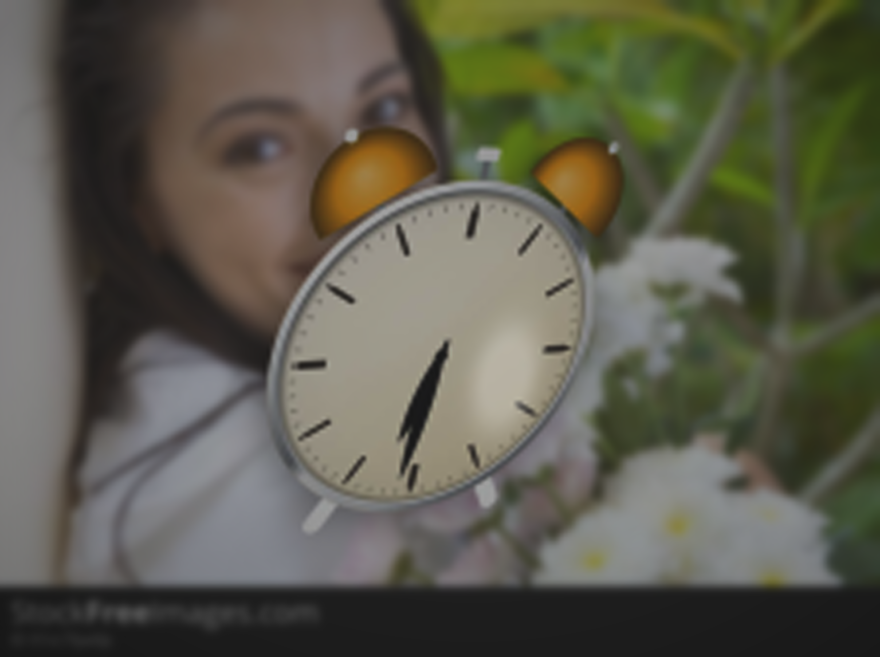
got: 6h31
